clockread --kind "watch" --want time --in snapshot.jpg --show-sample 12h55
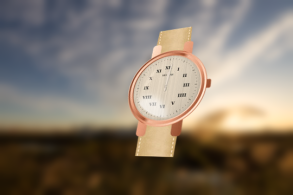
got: 12h01
